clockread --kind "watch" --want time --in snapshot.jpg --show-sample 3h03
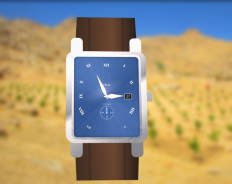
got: 2h56
